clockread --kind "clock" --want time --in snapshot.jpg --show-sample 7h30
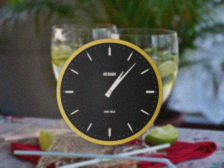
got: 1h07
